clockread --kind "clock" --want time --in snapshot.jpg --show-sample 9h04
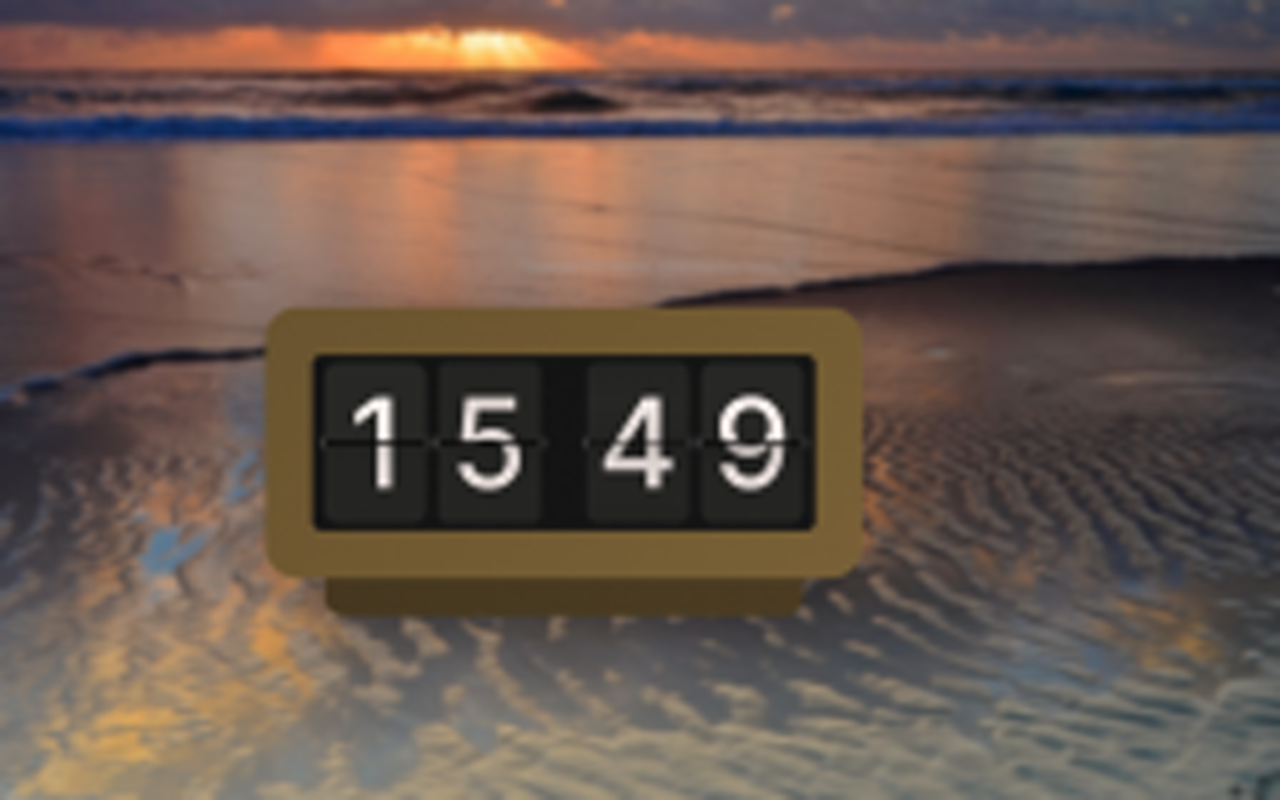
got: 15h49
